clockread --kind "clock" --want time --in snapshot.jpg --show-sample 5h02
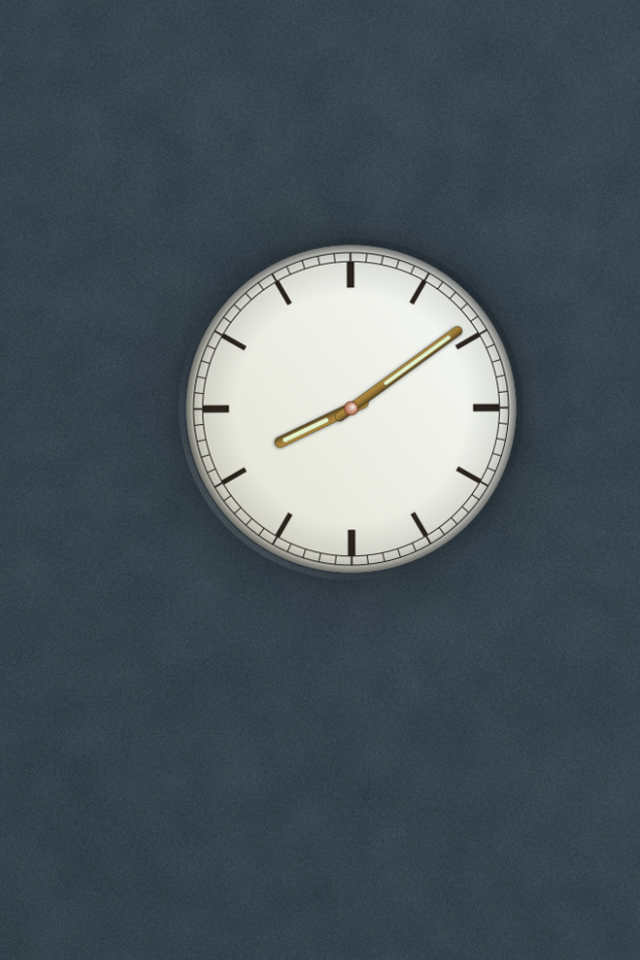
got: 8h09
